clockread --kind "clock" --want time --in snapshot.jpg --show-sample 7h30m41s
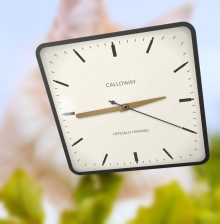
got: 2h44m20s
